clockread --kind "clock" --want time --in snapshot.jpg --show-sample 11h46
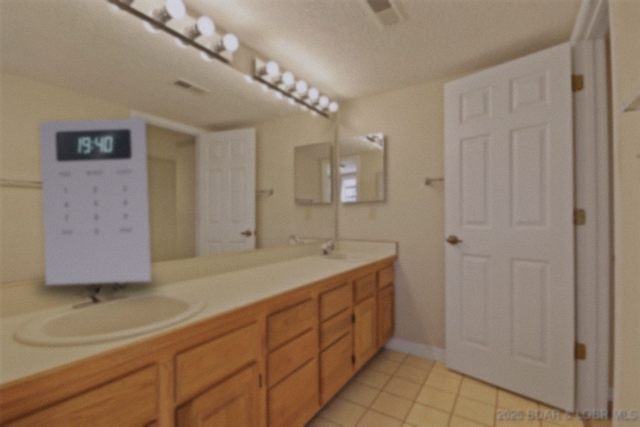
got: 19h40
